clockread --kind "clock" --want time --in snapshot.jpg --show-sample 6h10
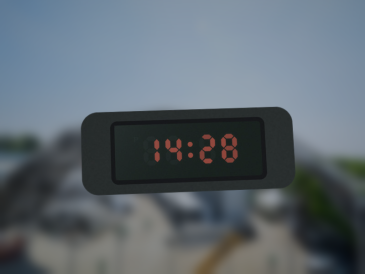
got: 14h28
